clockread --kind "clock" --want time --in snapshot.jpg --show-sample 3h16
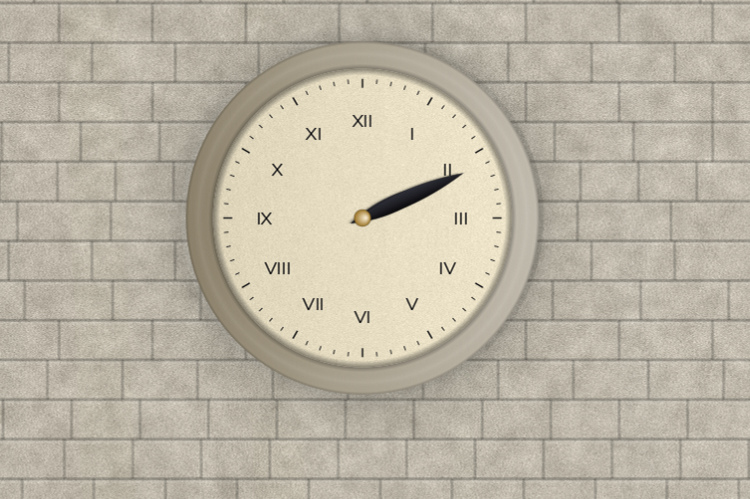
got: 2h11
